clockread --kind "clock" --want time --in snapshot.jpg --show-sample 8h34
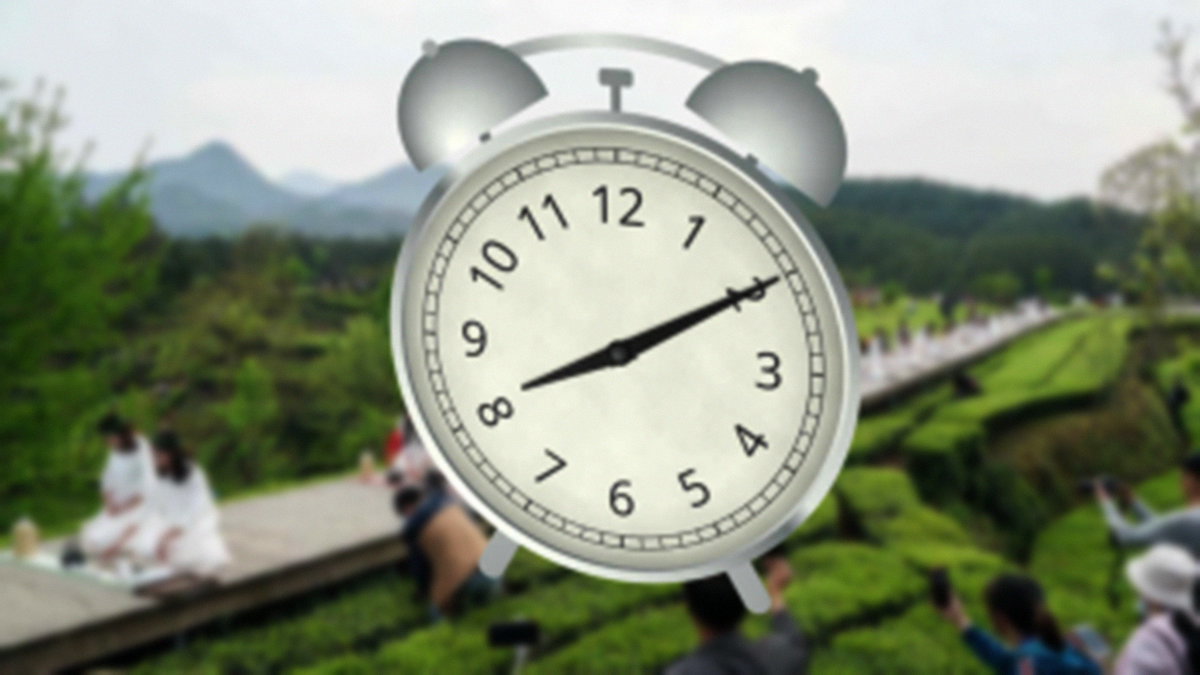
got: 8h10
